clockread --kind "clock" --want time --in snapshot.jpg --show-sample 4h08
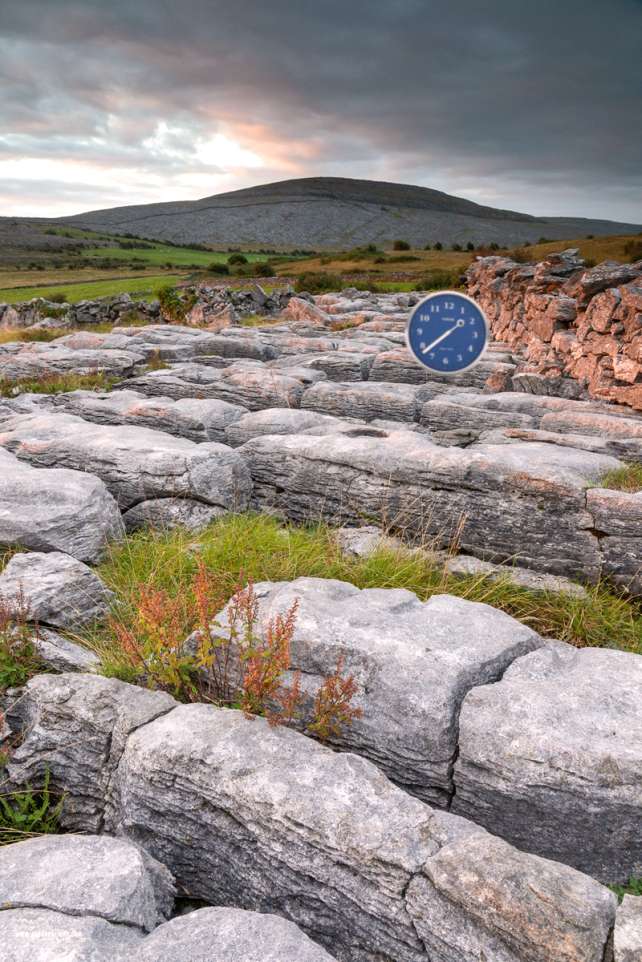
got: 1h38
